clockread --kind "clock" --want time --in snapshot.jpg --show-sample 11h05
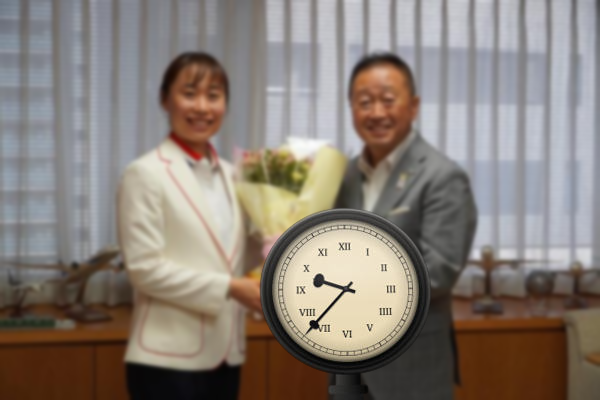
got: 9h37
